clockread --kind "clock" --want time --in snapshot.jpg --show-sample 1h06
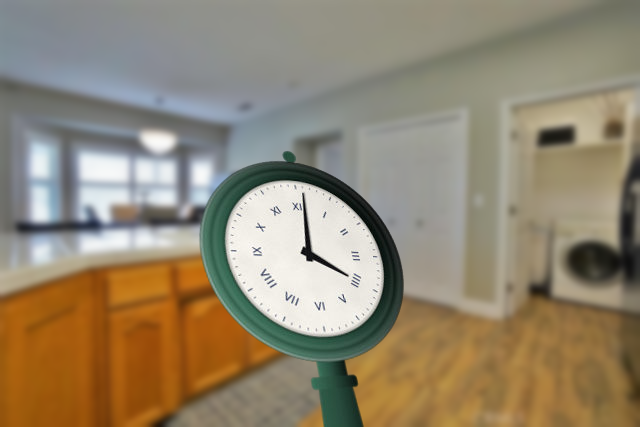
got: 4h01
